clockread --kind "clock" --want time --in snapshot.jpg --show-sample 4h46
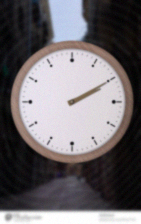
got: 2h10
